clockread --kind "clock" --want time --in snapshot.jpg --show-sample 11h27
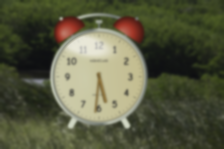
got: 5h31
